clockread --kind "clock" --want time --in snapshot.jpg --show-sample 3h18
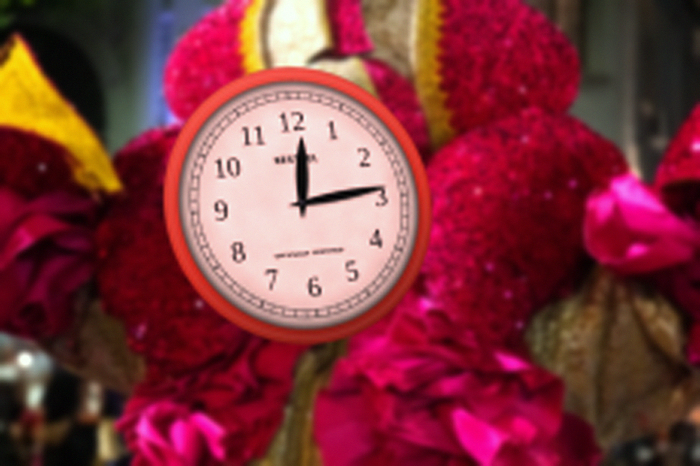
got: 12h14
